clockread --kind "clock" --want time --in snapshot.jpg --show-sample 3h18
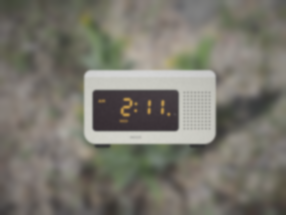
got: 2h11
